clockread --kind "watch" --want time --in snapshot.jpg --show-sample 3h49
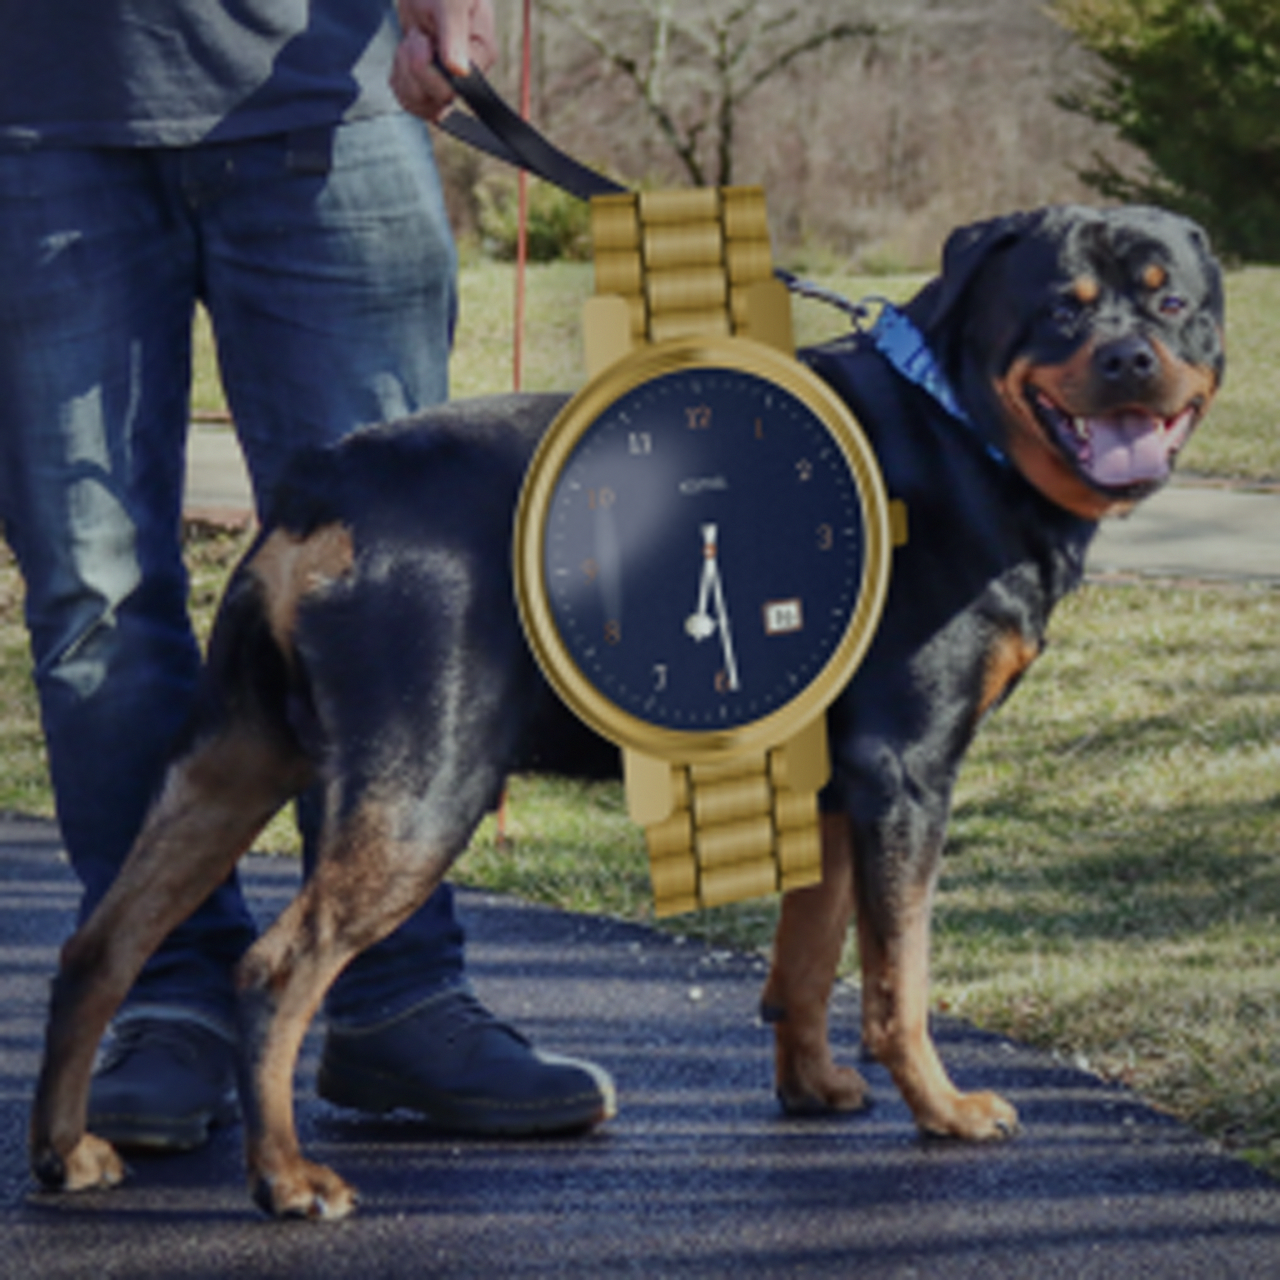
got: 6h29
